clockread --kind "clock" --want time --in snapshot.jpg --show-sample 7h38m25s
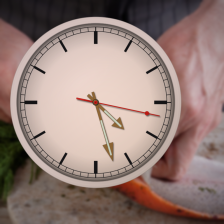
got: 4h27m17s
